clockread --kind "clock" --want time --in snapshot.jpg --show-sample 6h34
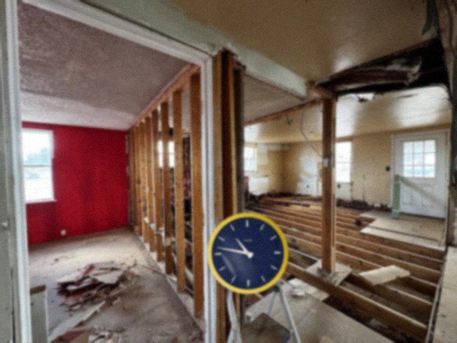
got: 10h47
